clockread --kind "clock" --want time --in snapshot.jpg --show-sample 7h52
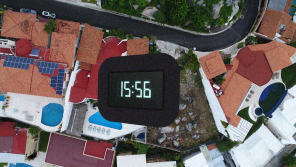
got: 15h56
